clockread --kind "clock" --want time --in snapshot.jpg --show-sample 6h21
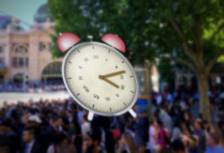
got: 4h13
